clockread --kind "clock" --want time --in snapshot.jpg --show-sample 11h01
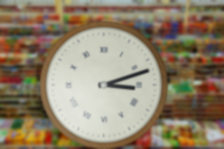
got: 3h12
